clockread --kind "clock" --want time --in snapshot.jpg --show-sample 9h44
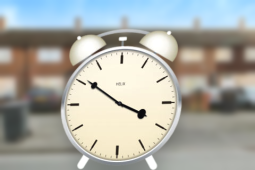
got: 3h51
